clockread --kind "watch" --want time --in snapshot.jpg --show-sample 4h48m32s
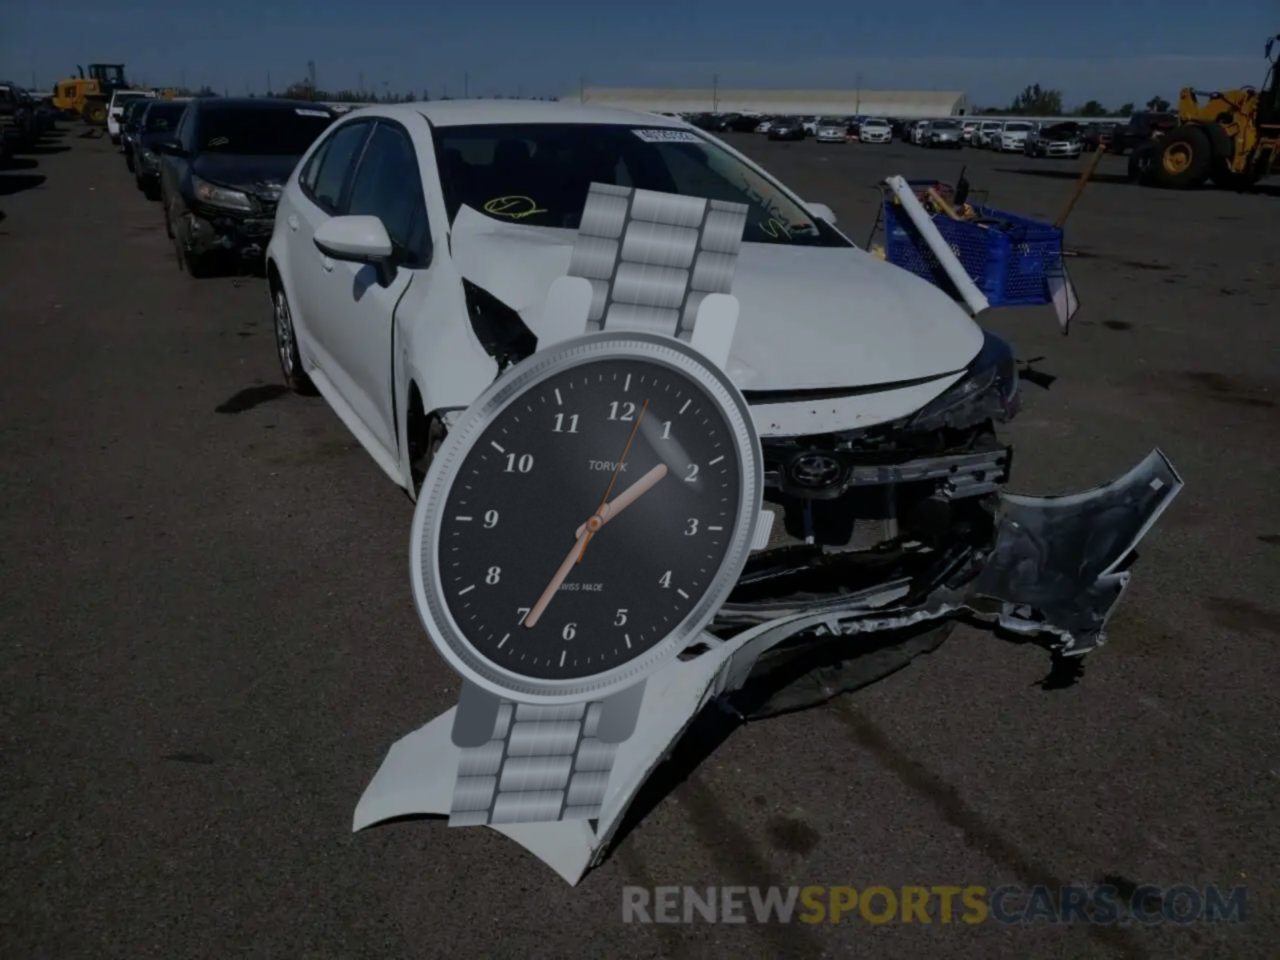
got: 1h34m02s
